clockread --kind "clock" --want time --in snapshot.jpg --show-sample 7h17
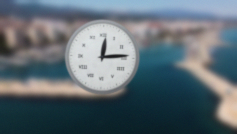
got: 12h14
